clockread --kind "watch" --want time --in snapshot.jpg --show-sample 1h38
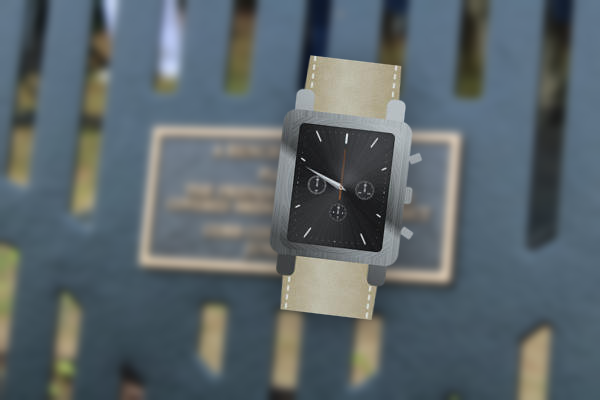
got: 9h49
